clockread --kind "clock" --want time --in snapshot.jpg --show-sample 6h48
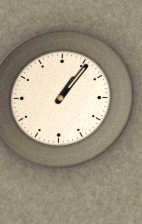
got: 1h06
